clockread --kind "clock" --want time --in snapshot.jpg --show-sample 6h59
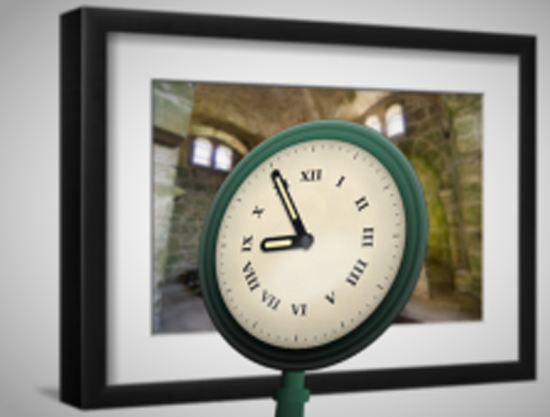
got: 8h55
